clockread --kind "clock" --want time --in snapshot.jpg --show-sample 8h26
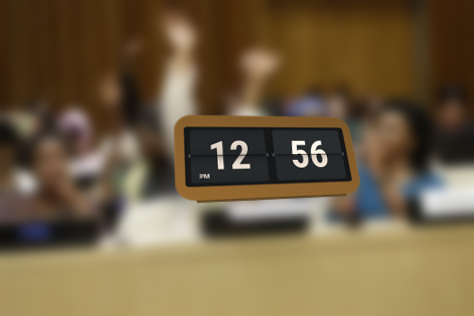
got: 12h56
